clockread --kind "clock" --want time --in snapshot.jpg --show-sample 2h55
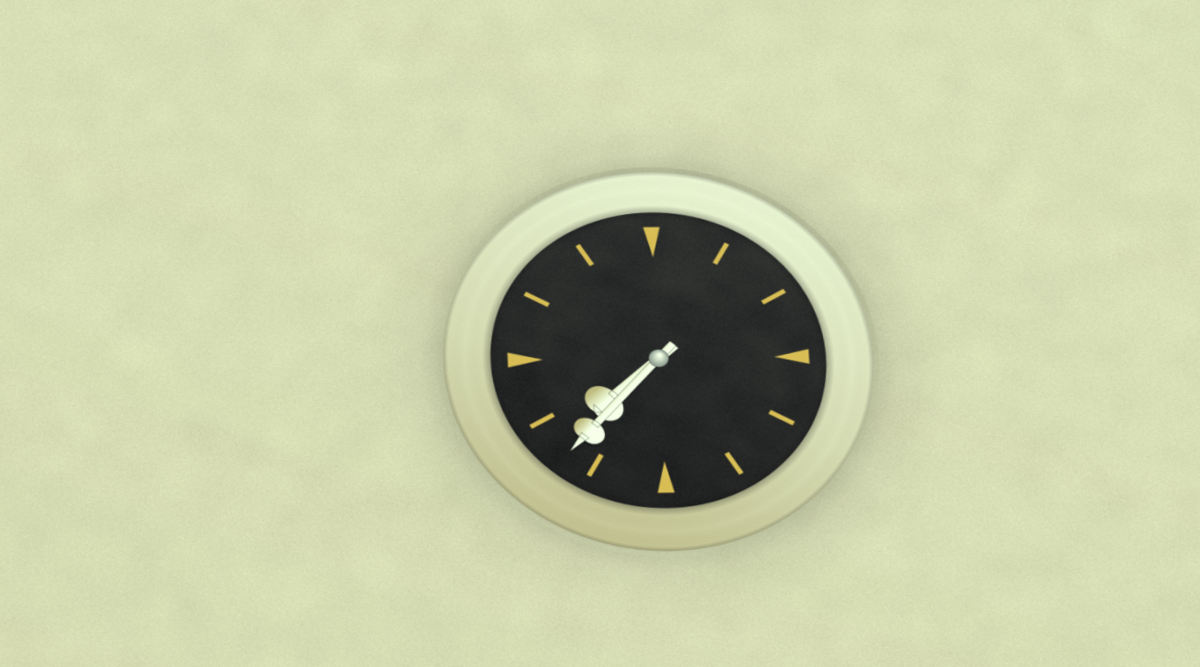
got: 7h37
